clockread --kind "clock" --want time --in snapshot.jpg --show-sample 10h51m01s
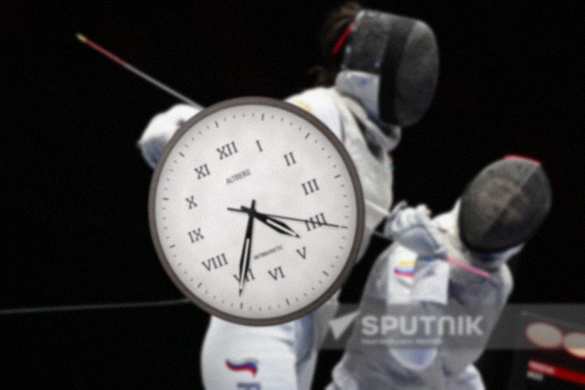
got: 4h35m20s
